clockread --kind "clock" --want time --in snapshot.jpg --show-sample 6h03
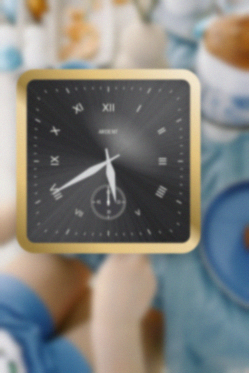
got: 5h40
